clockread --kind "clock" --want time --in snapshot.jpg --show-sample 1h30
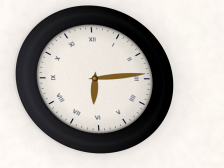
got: 6h14
